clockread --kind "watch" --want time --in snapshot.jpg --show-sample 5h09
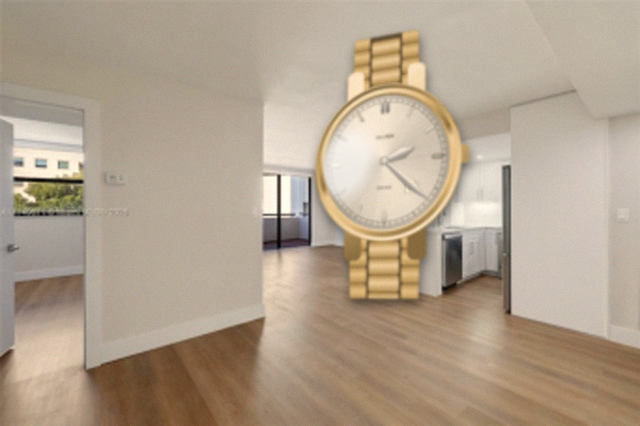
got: 2h22
